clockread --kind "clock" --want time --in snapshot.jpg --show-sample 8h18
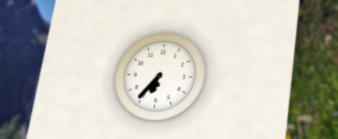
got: 6h36
